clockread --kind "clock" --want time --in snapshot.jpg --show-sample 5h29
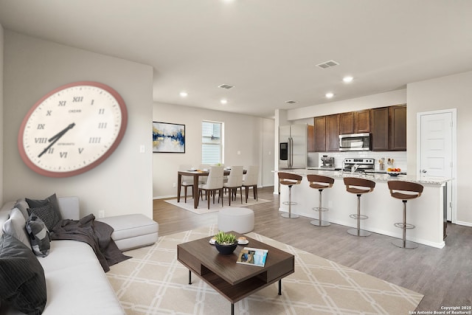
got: 7h36
